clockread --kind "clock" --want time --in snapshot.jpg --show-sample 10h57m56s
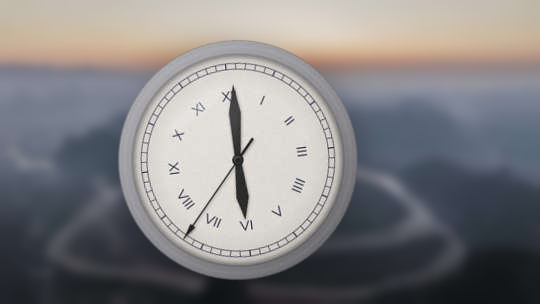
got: 6h00m37s
